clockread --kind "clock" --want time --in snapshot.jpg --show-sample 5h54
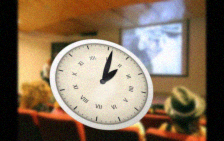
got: 2h06
